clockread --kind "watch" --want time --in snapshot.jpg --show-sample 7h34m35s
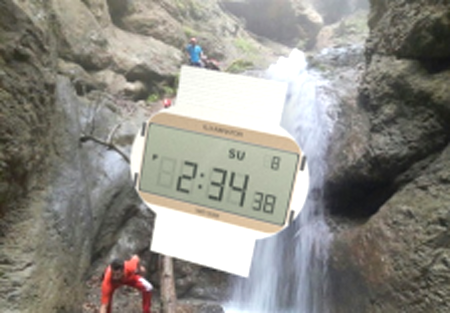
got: 2h34m38s
